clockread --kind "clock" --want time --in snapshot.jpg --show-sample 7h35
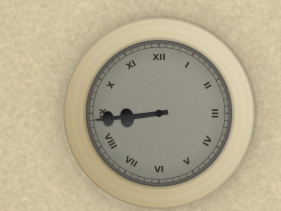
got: 8h44
